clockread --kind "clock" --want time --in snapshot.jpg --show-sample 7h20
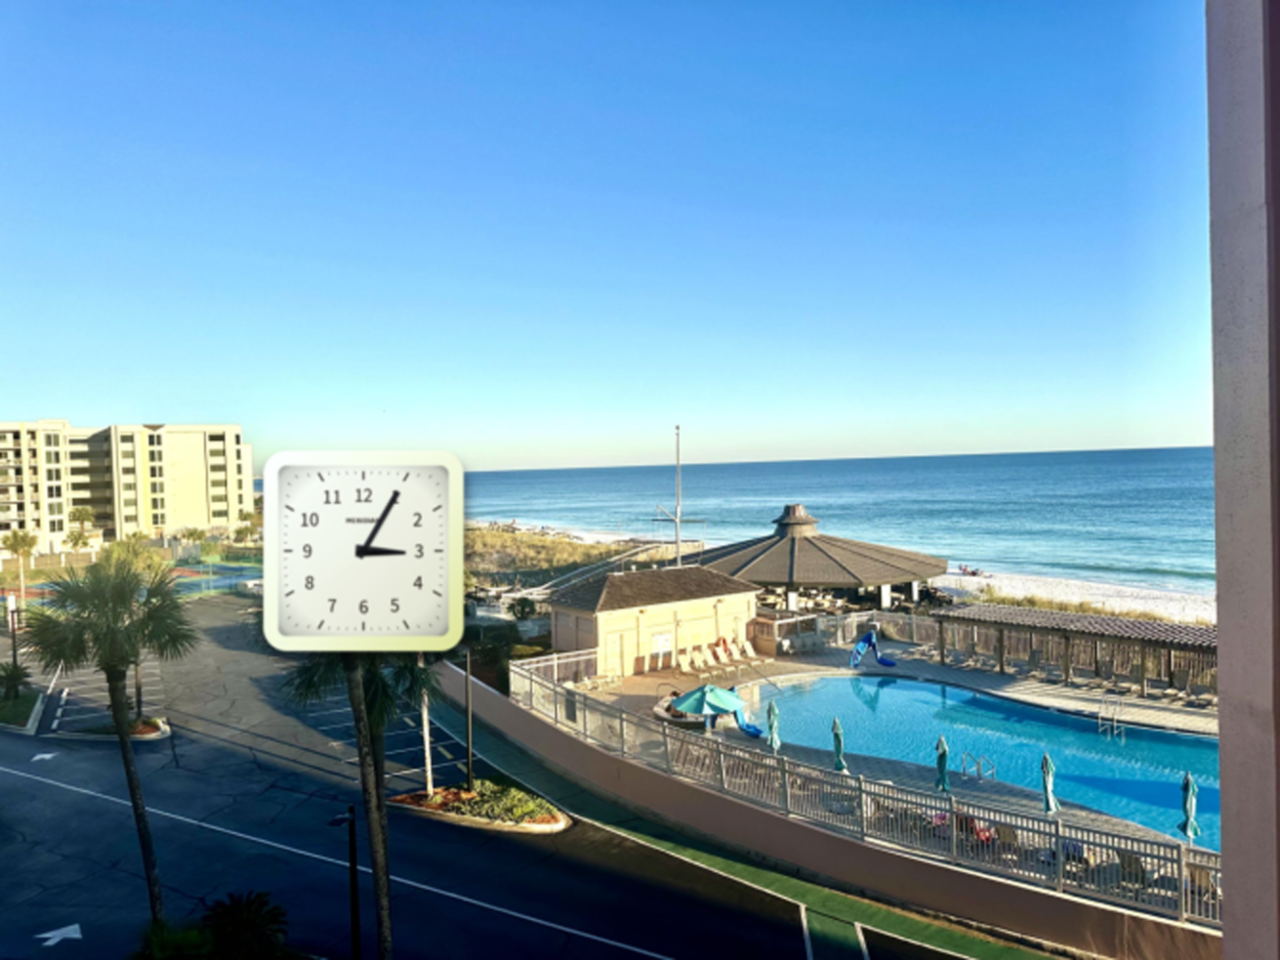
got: 3h05
